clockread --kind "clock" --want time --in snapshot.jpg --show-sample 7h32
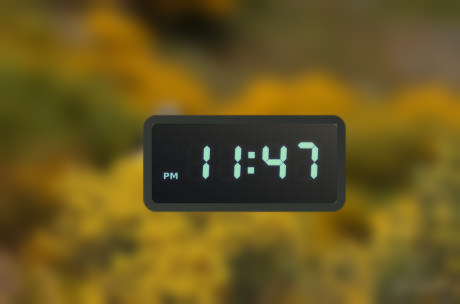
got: 11h47
